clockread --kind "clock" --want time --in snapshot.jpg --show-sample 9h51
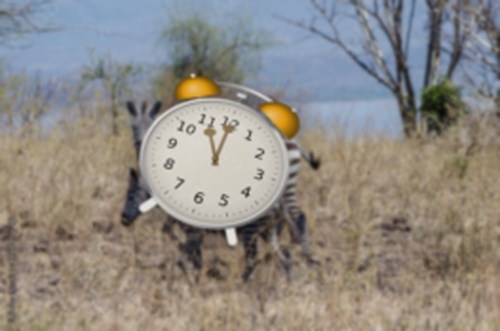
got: 11h00
